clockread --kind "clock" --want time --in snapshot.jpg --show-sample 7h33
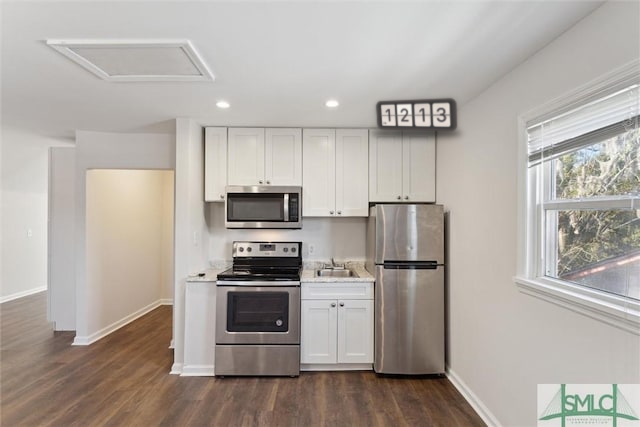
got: 12h13
